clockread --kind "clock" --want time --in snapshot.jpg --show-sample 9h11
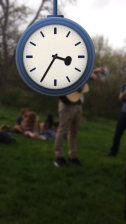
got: 3h35
